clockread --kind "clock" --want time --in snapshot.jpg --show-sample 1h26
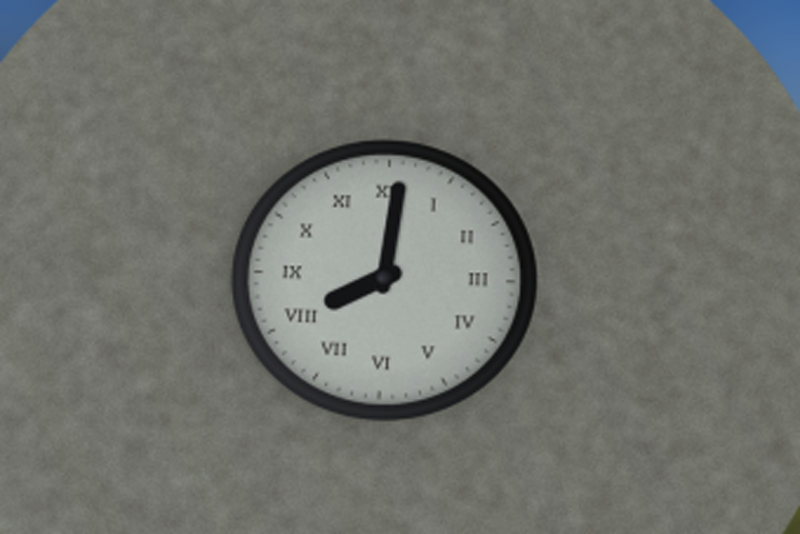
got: 8h01
